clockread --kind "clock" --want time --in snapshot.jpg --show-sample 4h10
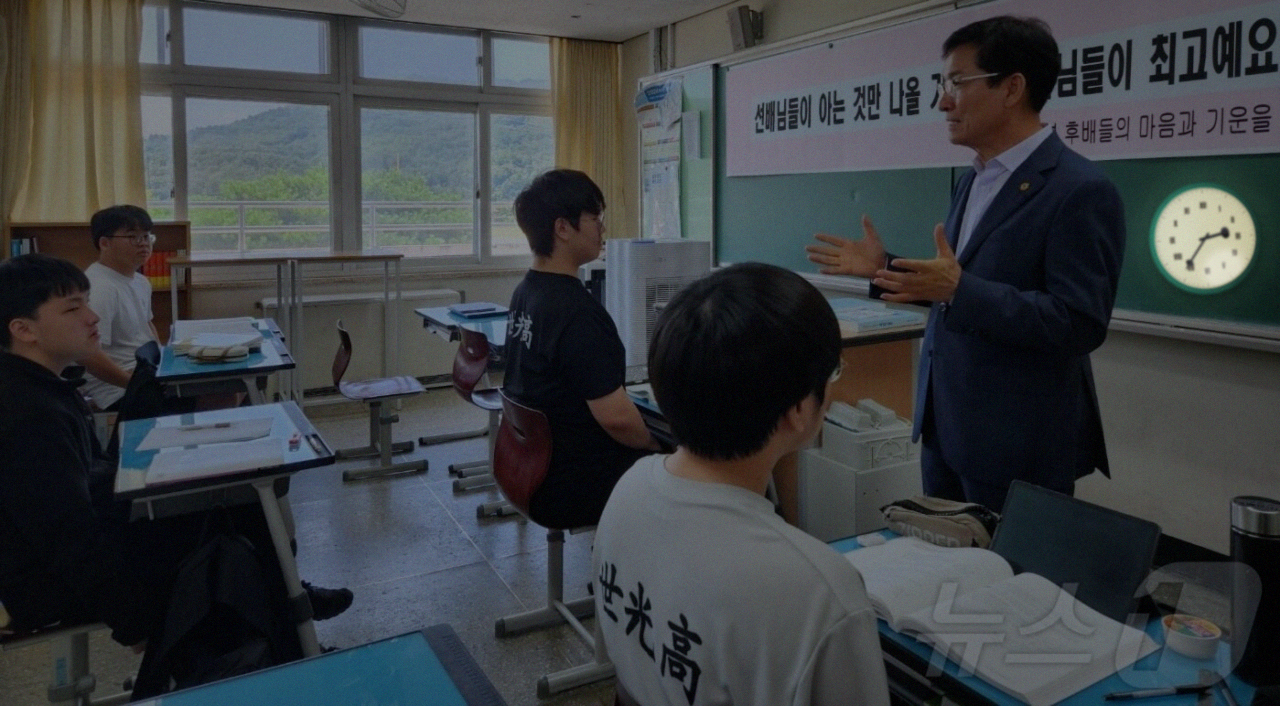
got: 2h36
